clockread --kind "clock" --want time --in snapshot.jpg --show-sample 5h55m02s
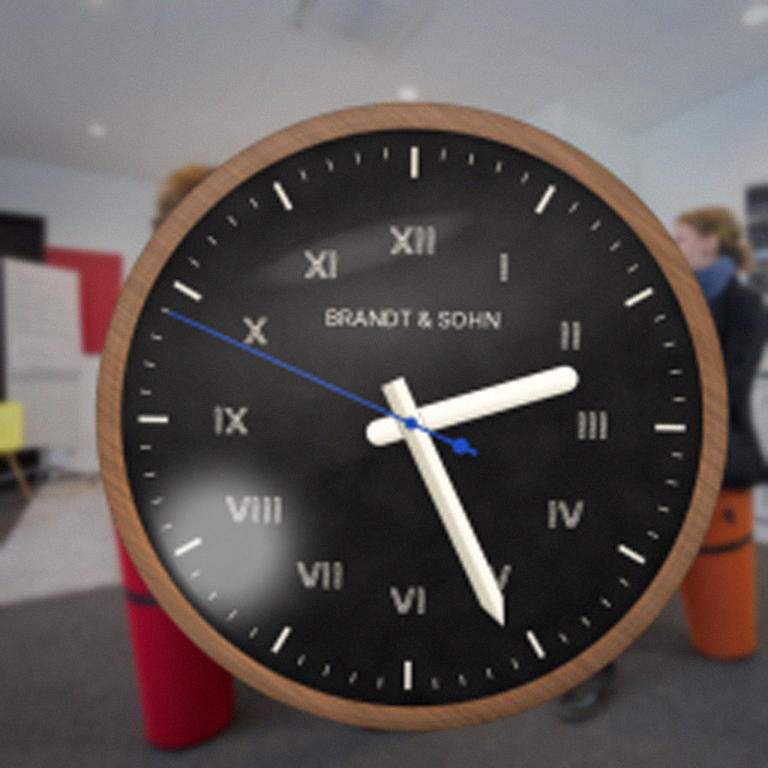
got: 2h25m49s
